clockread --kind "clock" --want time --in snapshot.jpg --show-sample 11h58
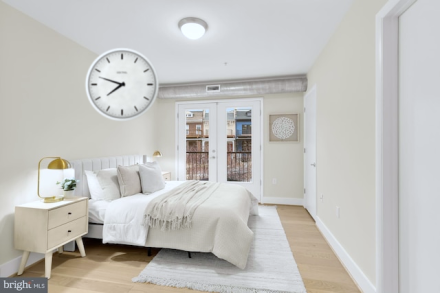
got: 7h48
